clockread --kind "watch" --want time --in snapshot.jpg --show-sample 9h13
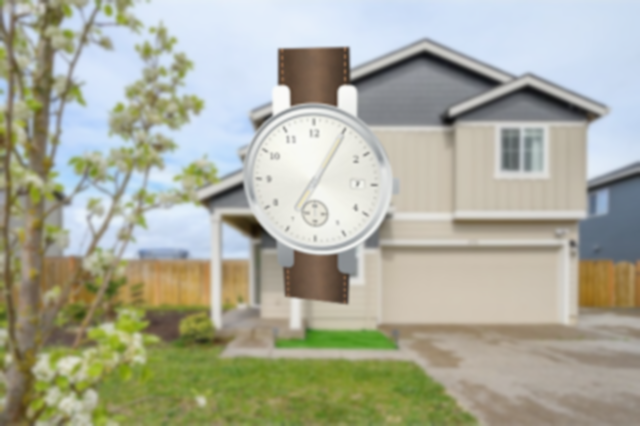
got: 7h05
